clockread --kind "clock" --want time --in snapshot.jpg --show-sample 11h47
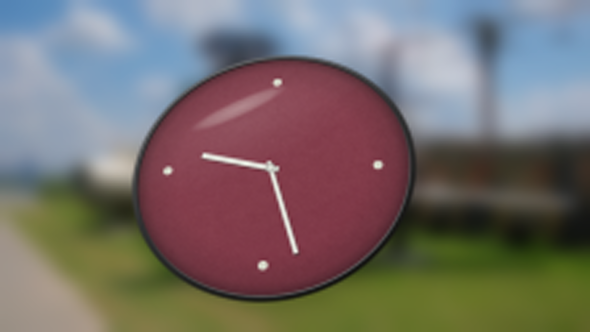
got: 9h27
